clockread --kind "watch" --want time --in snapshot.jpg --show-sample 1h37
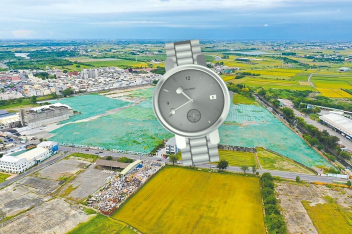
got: 10h41
